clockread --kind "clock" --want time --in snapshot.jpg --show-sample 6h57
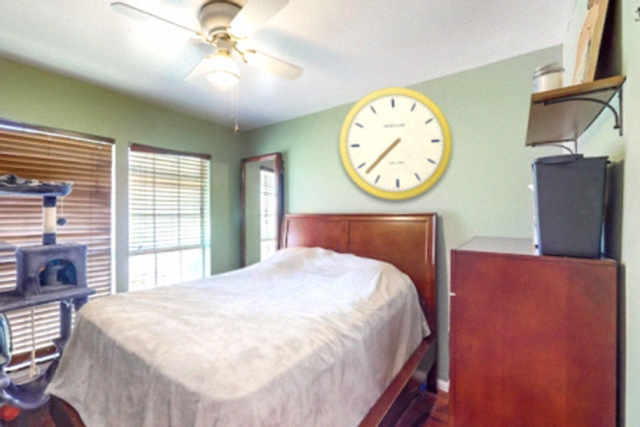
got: 7h38
